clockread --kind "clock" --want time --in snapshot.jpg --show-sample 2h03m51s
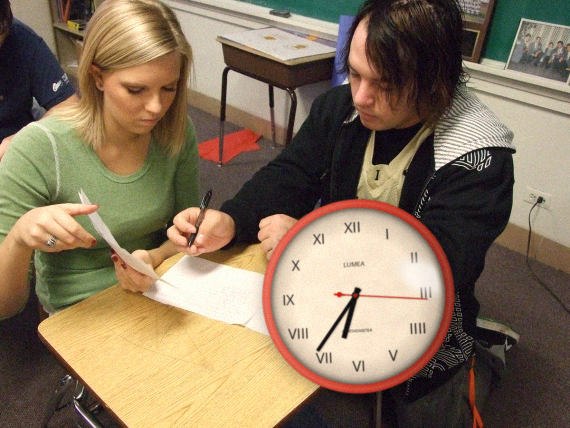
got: 6h36m16s
